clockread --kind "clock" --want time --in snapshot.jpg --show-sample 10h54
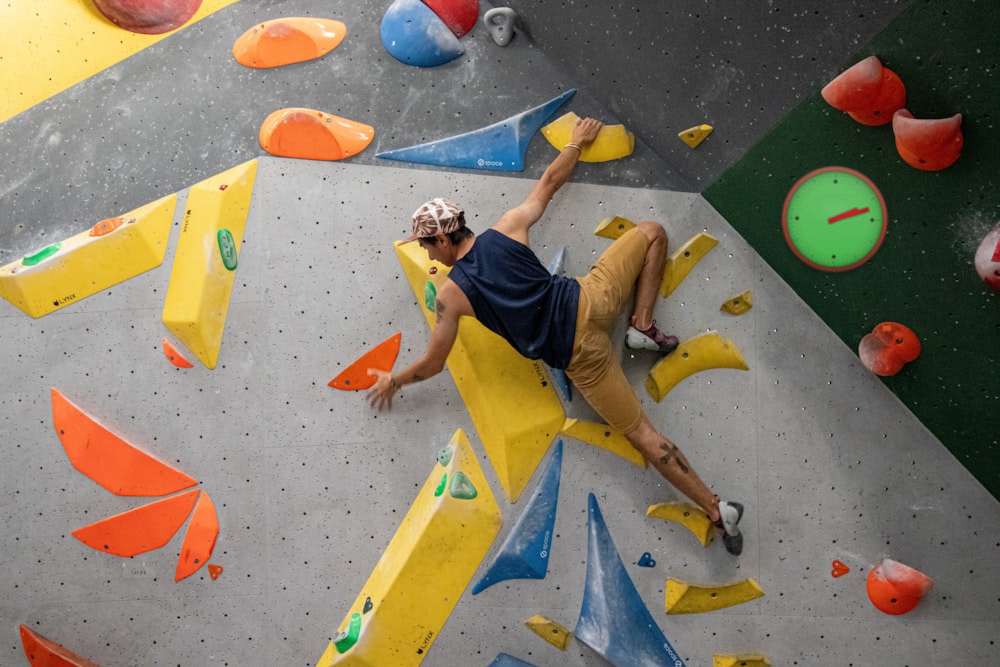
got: 2h12
